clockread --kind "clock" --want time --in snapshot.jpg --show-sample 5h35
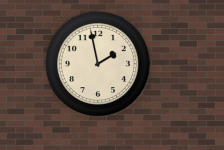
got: 1h58
